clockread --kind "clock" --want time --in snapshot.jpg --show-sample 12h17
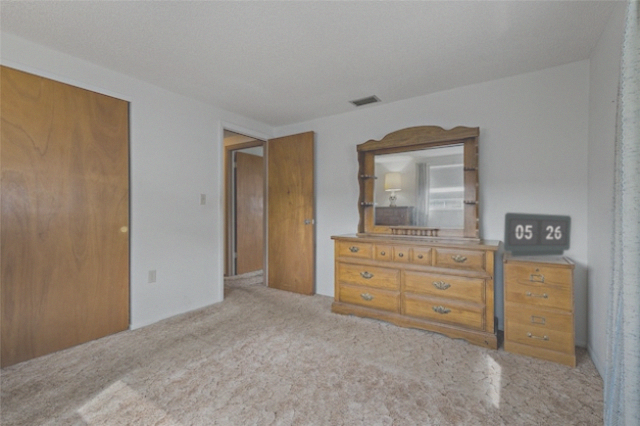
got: 5h26
